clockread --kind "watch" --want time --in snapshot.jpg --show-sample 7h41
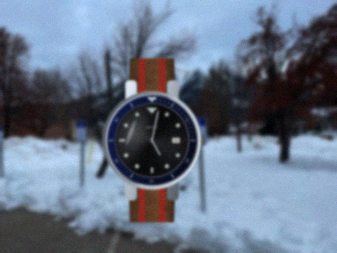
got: 5h02
